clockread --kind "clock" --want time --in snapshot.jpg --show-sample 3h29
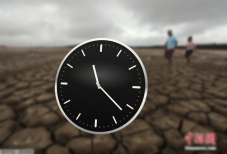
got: 11h22
